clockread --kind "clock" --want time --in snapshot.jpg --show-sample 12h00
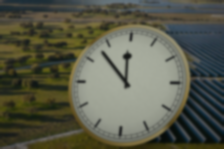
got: 11h53
